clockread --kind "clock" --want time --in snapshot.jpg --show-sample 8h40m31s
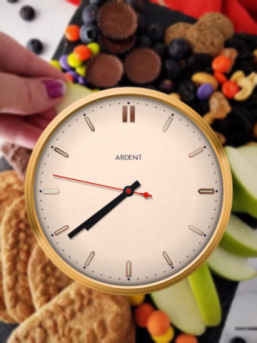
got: 7h38m47s
